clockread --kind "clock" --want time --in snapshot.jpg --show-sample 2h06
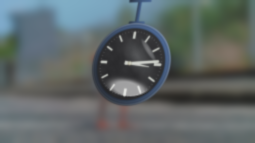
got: 3h14
